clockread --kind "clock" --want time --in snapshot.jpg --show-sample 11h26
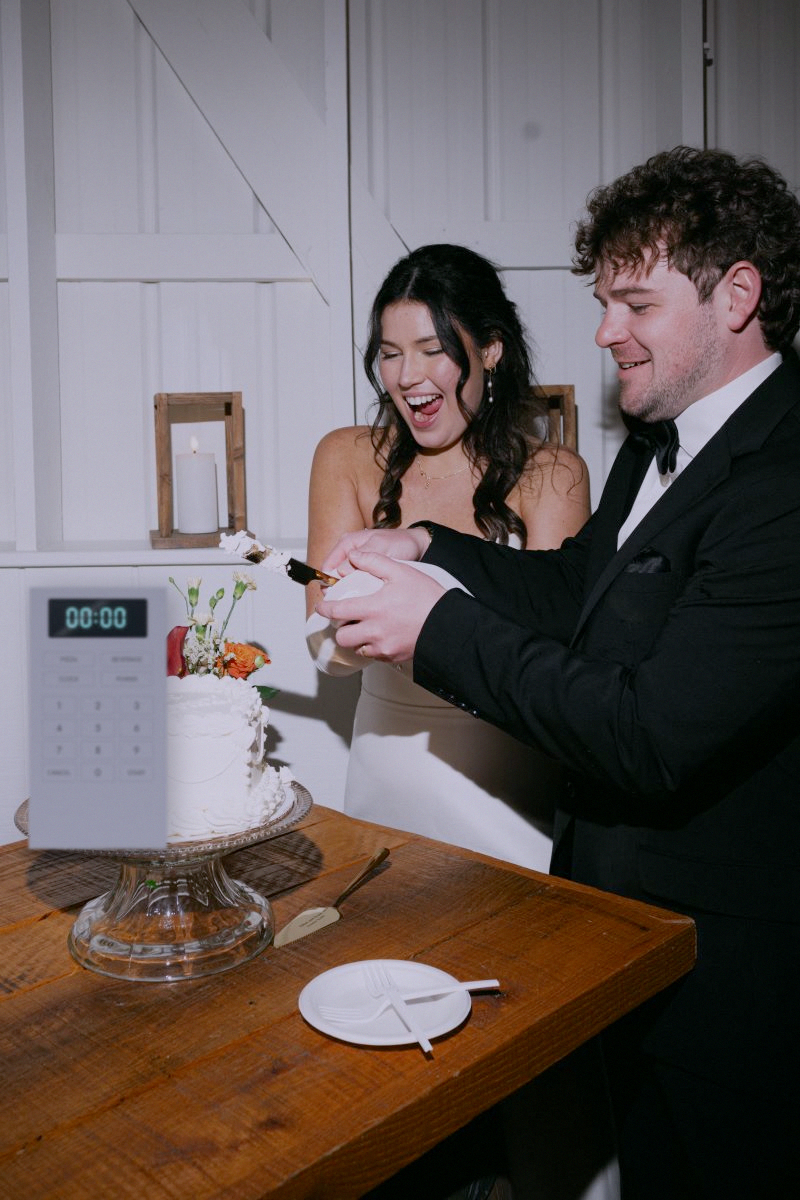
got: 0h00
